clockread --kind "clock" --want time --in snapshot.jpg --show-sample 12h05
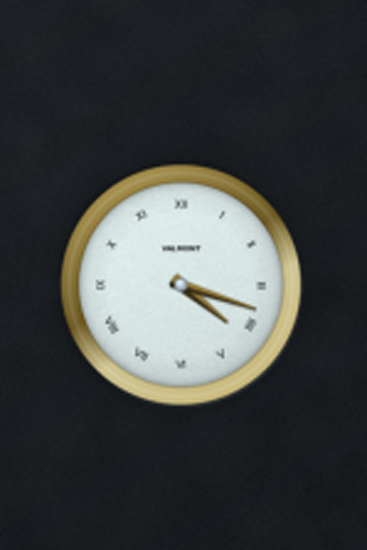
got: 4h18
